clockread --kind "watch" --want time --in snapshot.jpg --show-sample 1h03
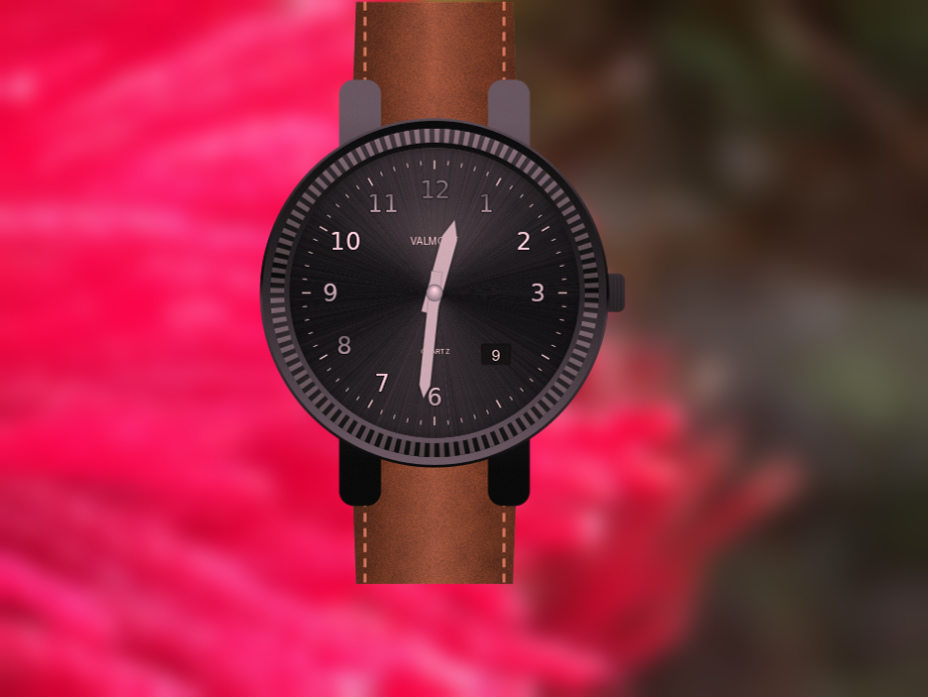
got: 12h31
